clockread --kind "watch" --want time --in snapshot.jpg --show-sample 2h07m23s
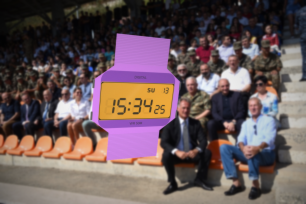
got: 15h34m25s
